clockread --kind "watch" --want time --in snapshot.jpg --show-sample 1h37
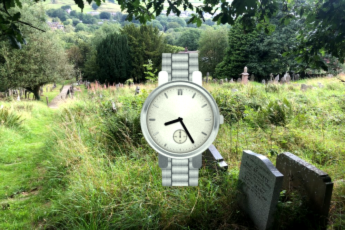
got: 8h25
